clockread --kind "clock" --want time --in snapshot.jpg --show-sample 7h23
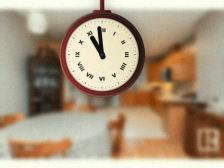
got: 10h59
